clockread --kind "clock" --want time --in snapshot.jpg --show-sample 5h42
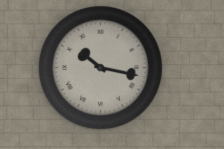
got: 10h17
